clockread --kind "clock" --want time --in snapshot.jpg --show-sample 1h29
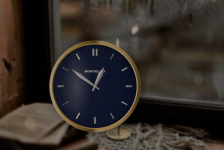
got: 12h51
